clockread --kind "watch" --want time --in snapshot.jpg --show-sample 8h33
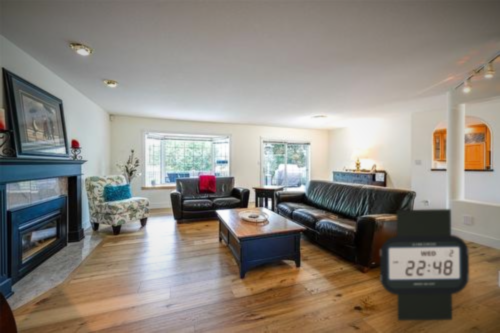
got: 22h48
